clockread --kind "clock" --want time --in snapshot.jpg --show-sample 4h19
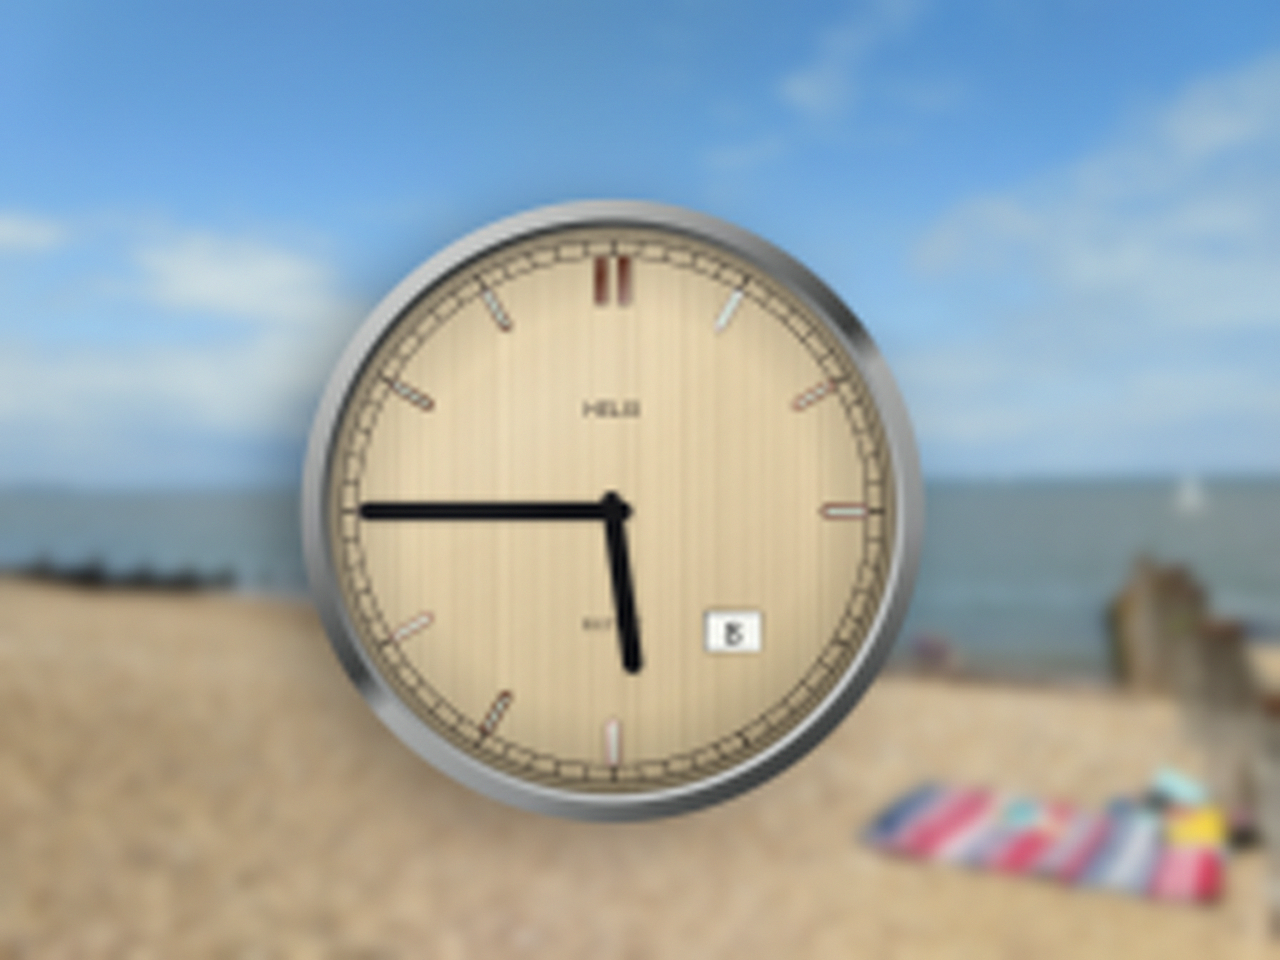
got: 5h45
